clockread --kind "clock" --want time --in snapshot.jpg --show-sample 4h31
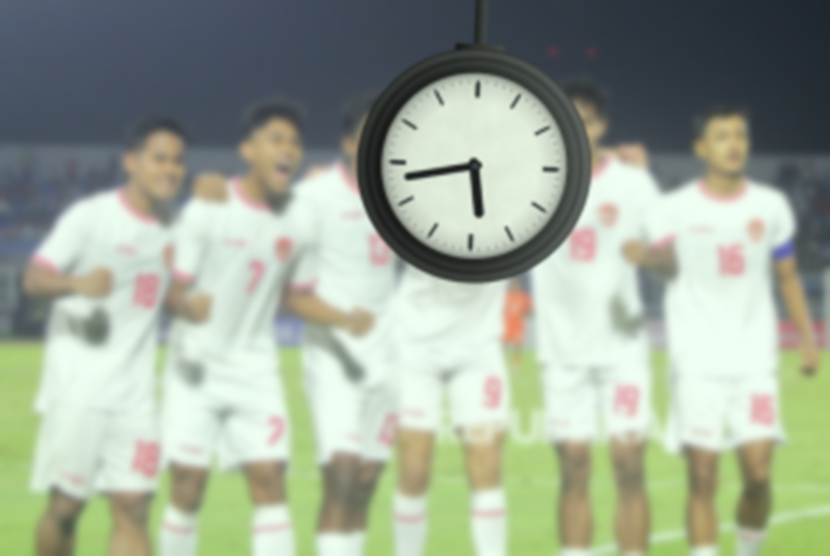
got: 5h43
